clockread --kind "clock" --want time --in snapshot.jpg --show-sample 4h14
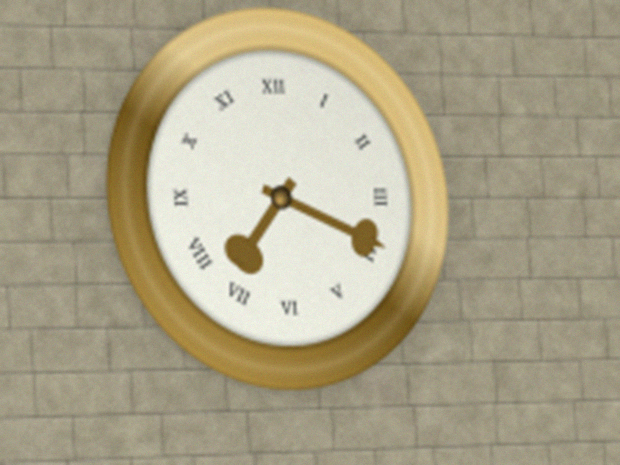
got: 7h19
